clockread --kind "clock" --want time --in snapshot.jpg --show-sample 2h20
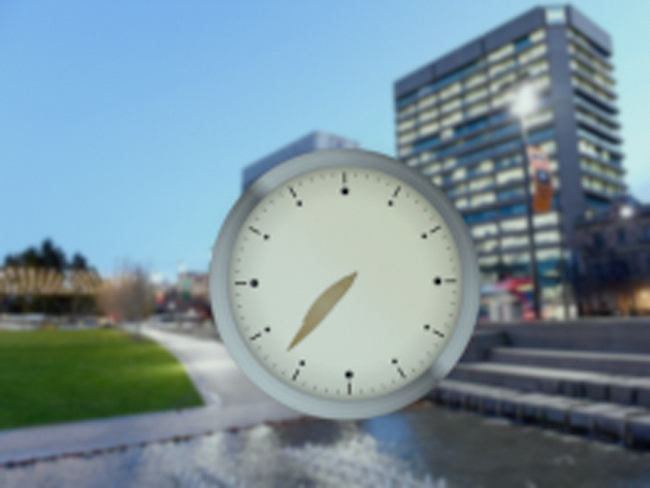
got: 7h37
